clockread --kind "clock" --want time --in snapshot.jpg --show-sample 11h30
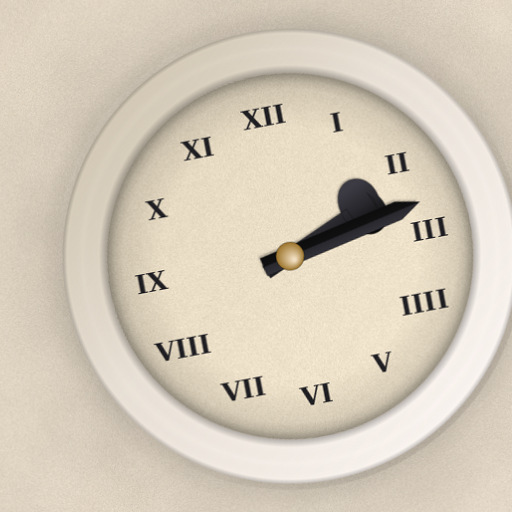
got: 2h13
